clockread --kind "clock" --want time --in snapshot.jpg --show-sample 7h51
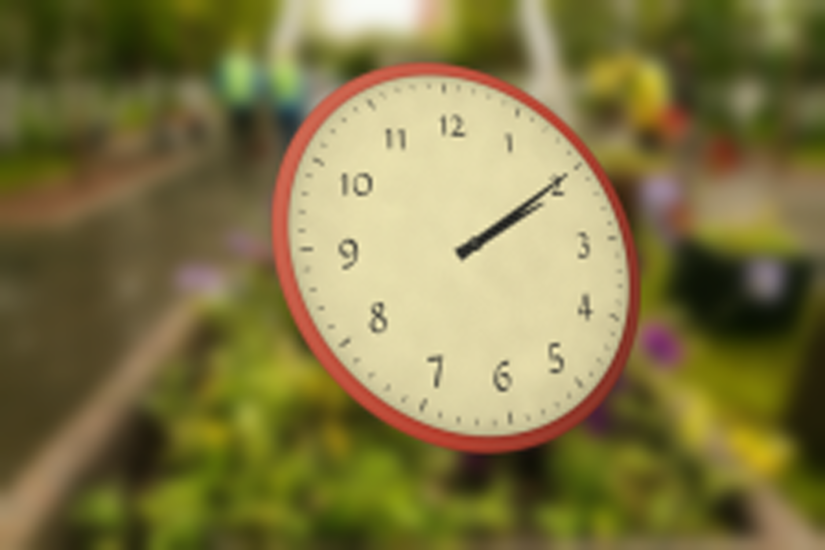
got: 2h10
